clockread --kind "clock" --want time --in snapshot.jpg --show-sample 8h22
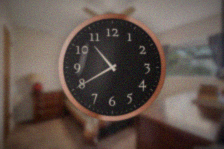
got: 10h40
